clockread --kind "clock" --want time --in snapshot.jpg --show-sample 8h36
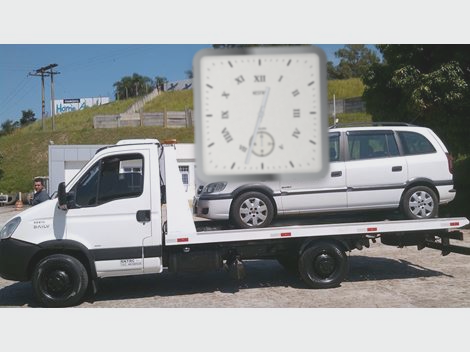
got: 12h33
